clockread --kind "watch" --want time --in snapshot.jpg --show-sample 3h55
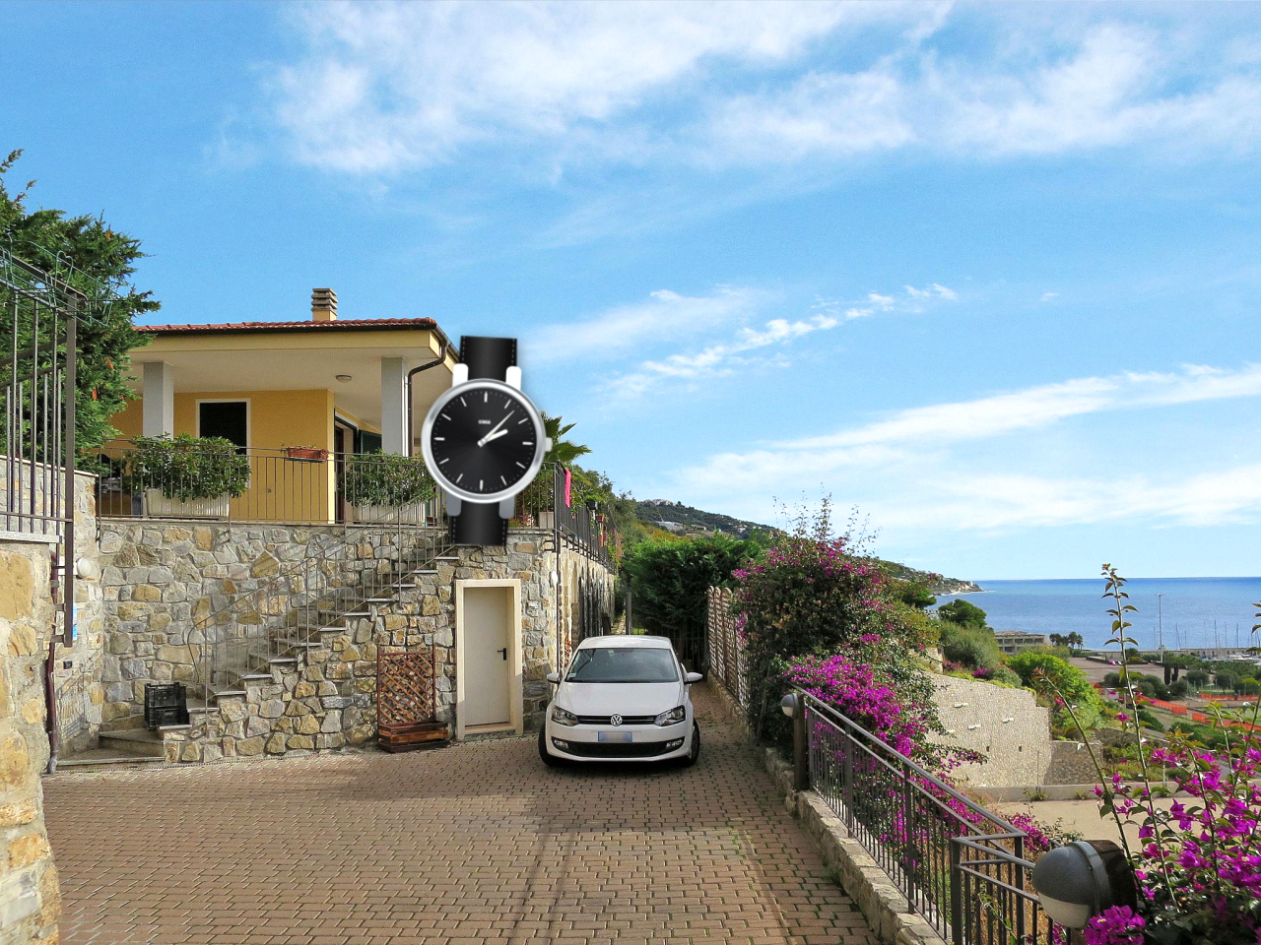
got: 2h07
